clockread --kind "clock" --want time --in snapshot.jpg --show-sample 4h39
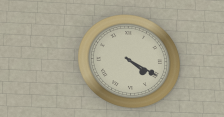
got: 4h20
